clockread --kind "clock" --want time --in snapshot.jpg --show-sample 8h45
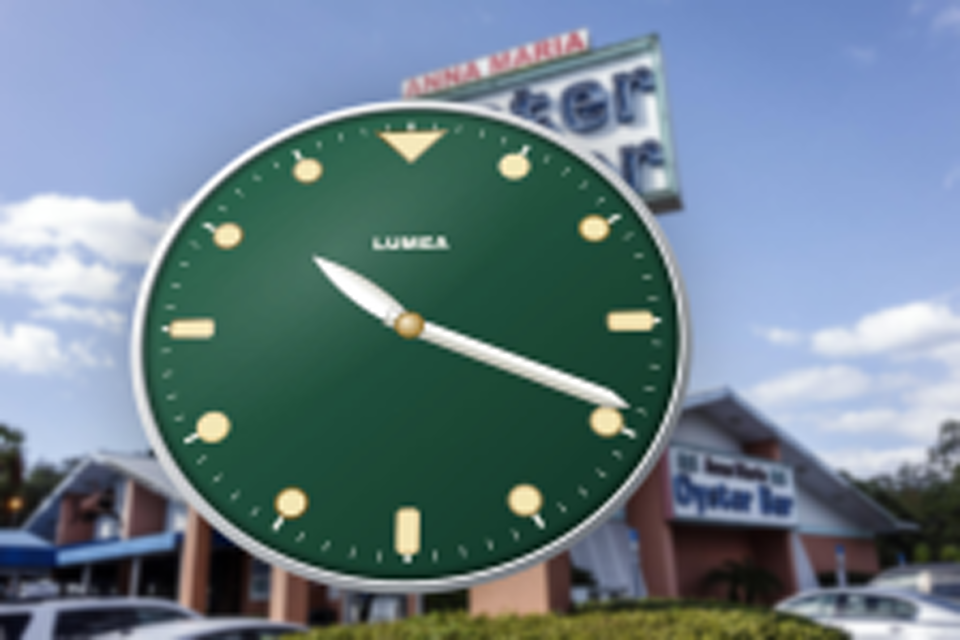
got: 10h19
